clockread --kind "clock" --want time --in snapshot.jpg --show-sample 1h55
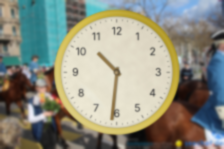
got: 10h31
